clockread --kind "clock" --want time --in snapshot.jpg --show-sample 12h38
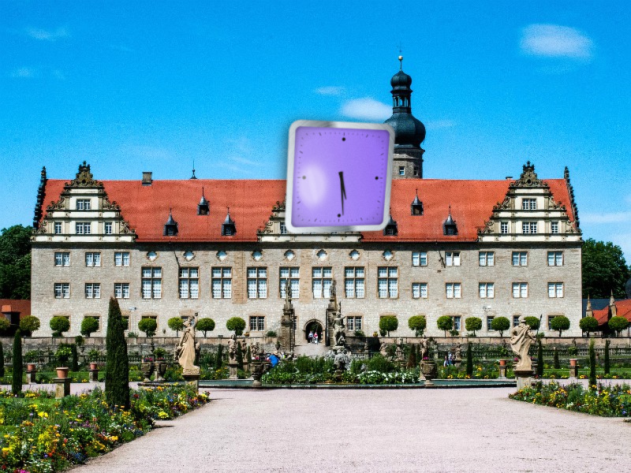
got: 5h29
